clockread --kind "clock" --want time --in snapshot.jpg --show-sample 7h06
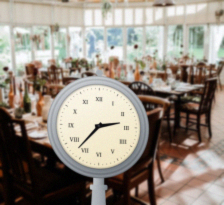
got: 2h37
